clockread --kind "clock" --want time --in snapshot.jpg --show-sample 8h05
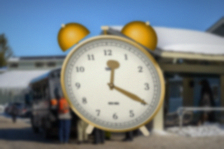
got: 12h20
